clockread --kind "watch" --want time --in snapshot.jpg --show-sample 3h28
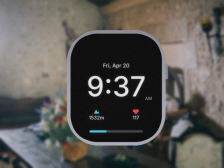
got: 9h37
